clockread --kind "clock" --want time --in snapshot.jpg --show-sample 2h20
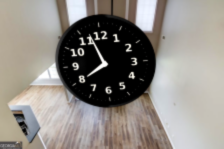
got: 7h57
